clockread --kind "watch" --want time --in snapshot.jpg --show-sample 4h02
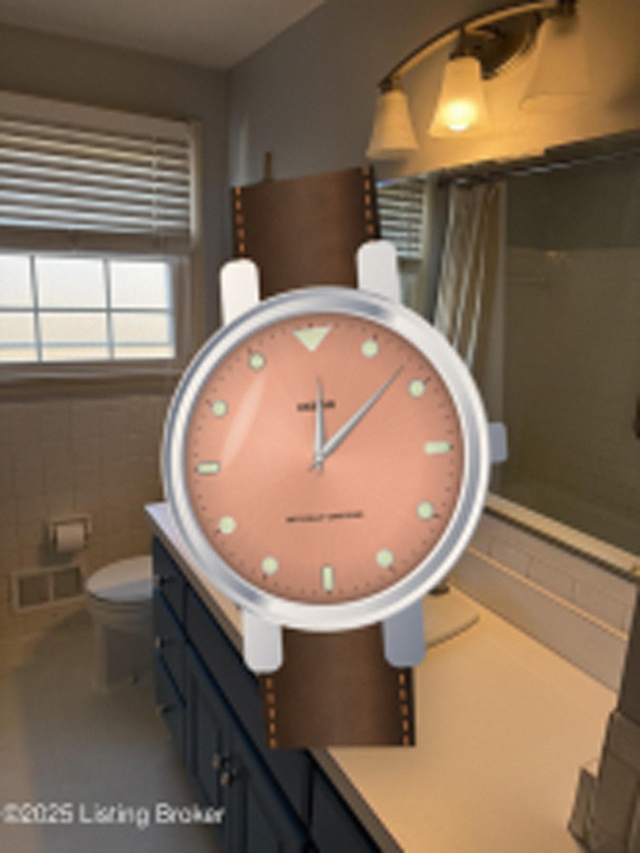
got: 12h08
